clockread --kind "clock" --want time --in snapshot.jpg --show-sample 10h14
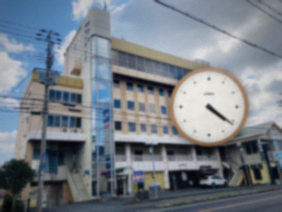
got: 4h21
